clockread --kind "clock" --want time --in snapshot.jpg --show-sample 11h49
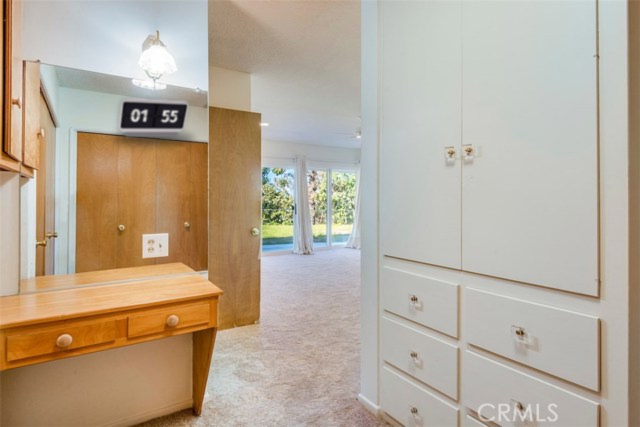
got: 1h55
